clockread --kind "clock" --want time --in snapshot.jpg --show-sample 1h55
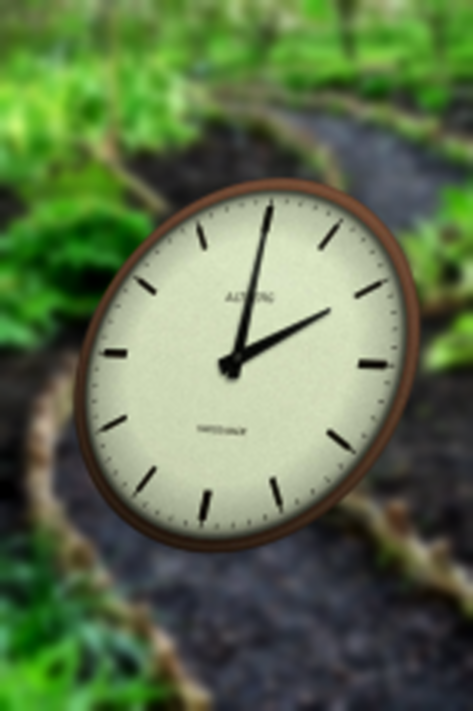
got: 2h00
